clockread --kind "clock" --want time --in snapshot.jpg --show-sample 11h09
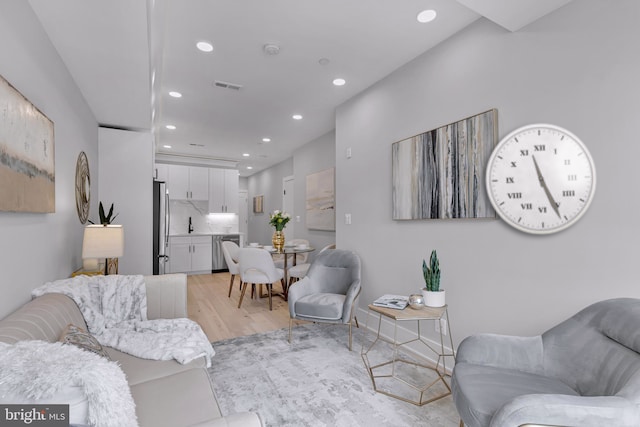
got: 11h26
